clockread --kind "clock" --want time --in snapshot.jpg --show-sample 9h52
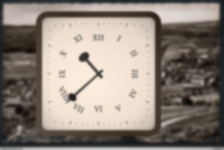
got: 10h38
